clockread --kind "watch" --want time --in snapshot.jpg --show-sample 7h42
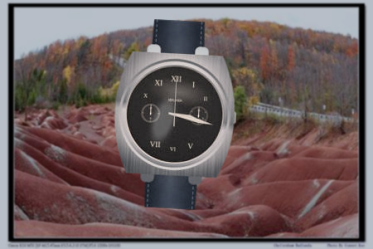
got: 3h17
